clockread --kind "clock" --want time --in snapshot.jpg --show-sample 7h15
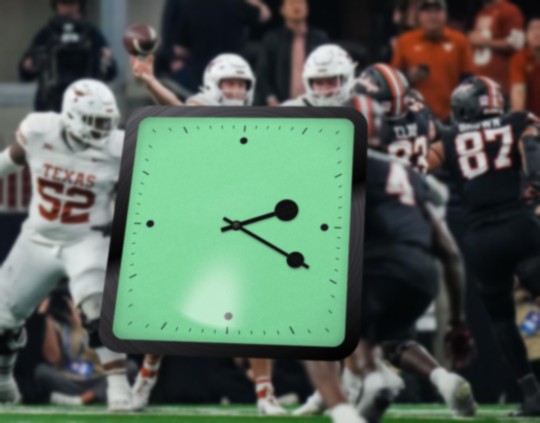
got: 2h20
